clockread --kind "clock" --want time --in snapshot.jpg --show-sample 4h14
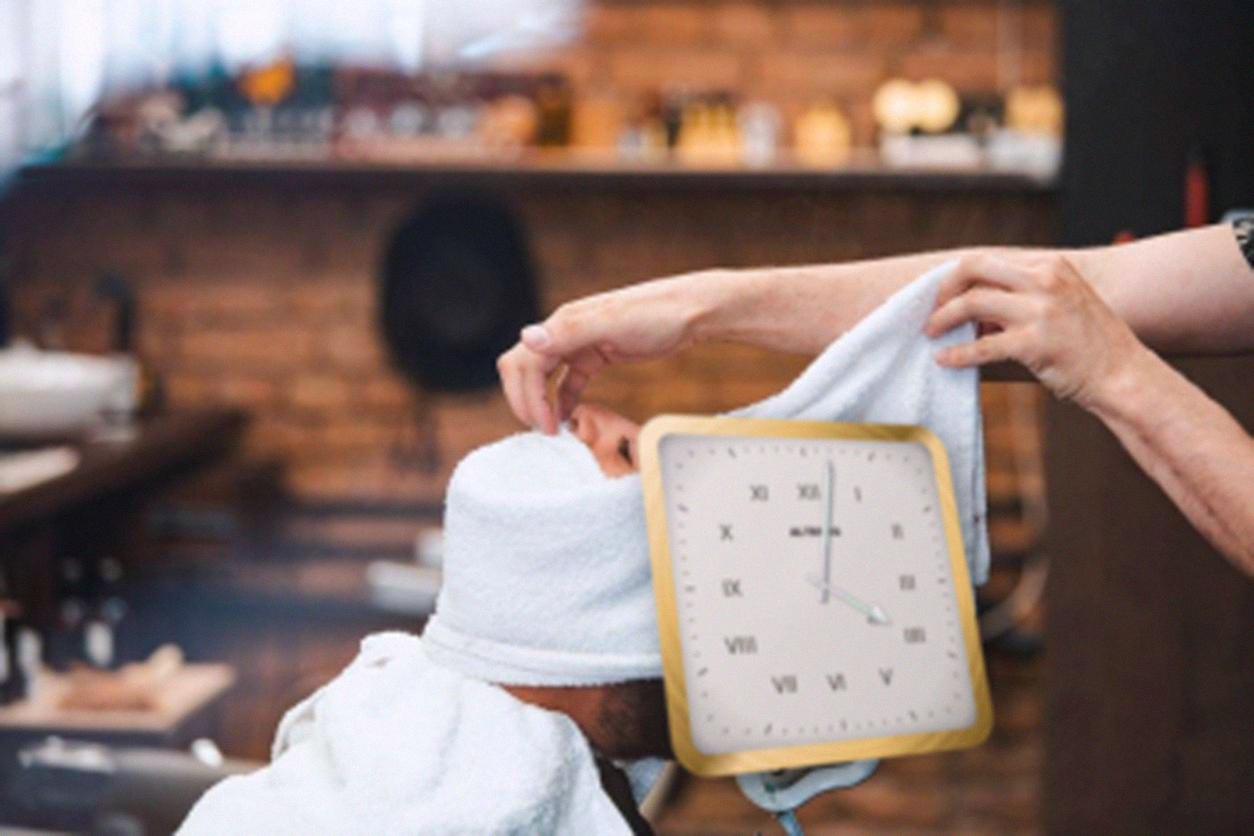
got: 4h02
